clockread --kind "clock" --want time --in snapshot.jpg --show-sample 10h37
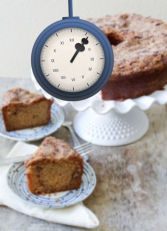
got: 1h06
